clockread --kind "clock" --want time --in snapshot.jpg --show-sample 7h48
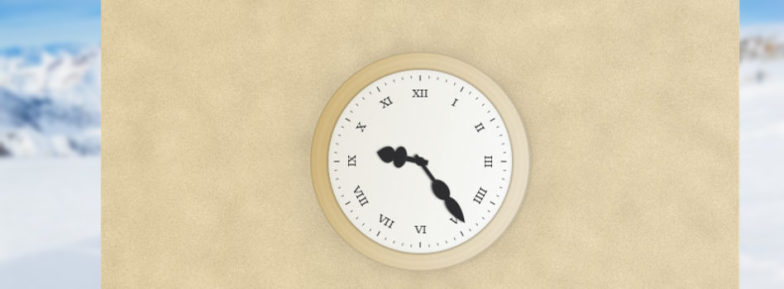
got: 9h24
